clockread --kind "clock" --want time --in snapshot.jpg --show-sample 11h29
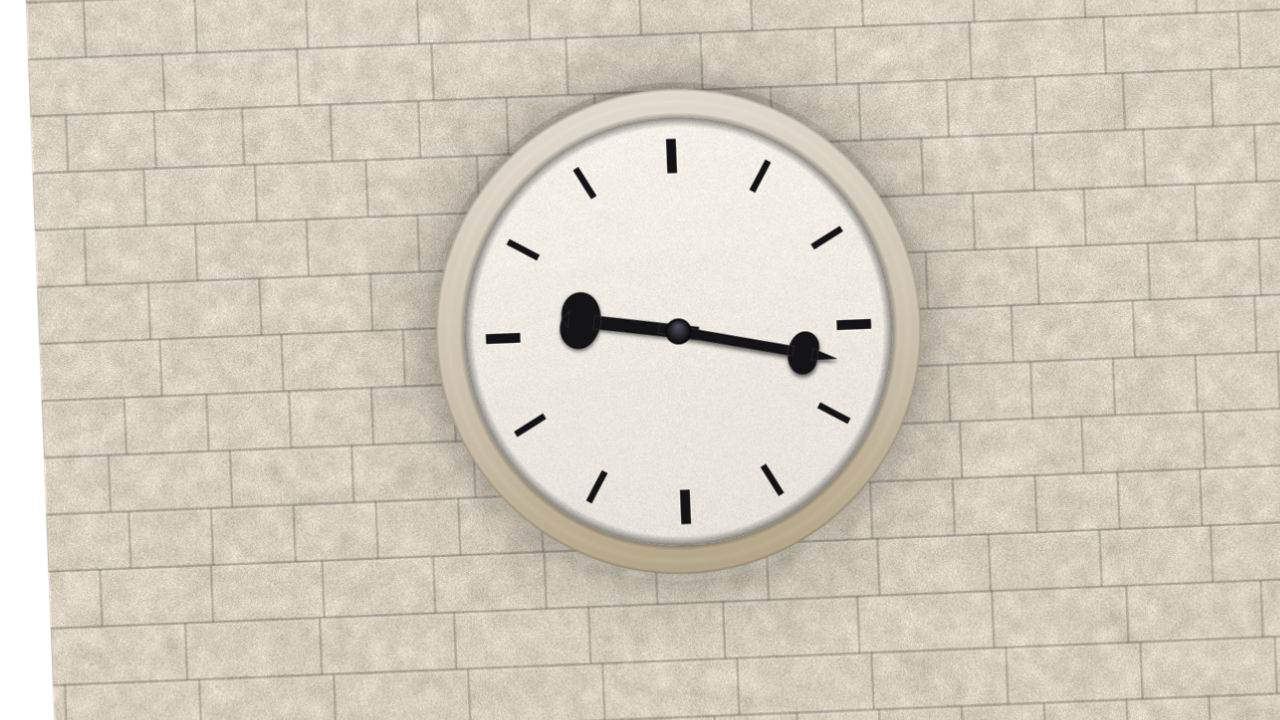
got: 9h17
